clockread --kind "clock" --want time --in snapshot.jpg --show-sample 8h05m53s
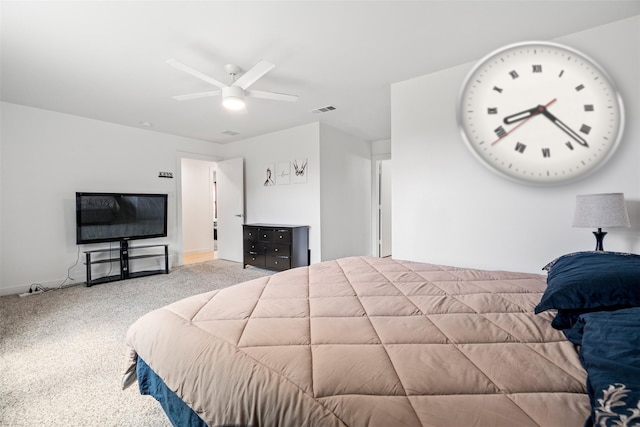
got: 8h22m39s
